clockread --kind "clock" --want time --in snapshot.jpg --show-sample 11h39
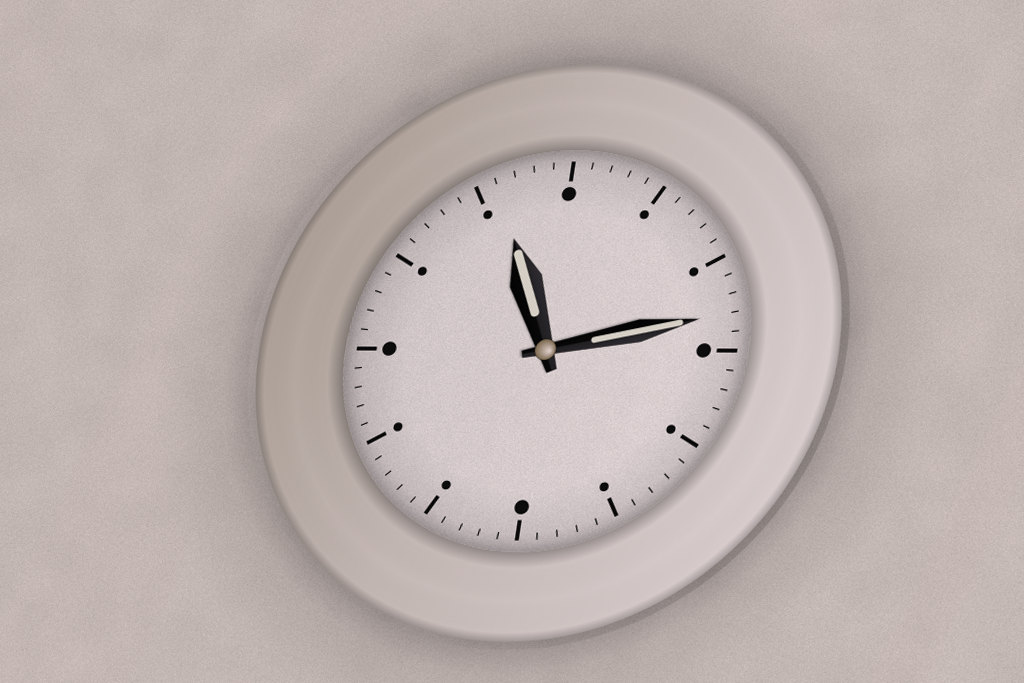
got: 11h13
